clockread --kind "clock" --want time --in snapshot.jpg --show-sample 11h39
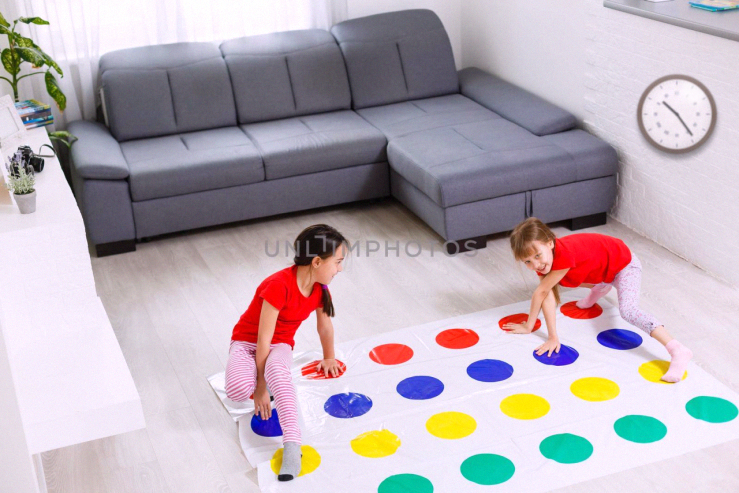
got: 10h24
